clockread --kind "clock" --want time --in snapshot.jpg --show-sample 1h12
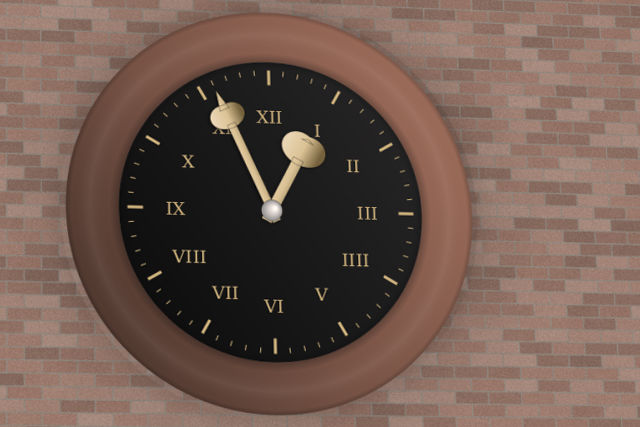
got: 12h56
